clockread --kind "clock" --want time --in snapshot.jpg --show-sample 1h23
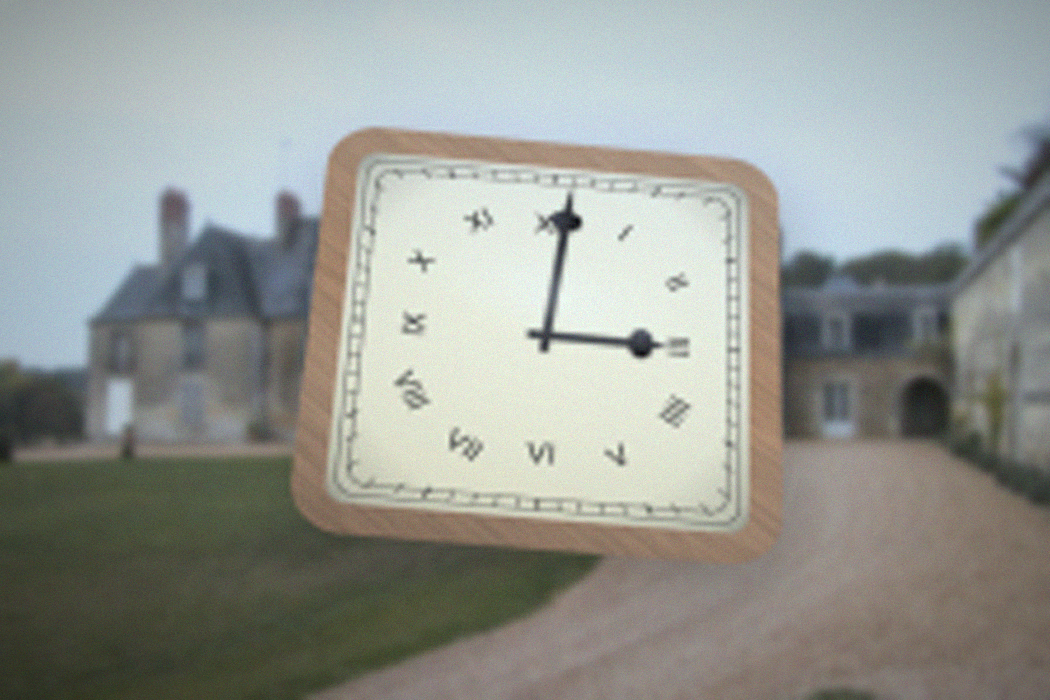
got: 3h01
